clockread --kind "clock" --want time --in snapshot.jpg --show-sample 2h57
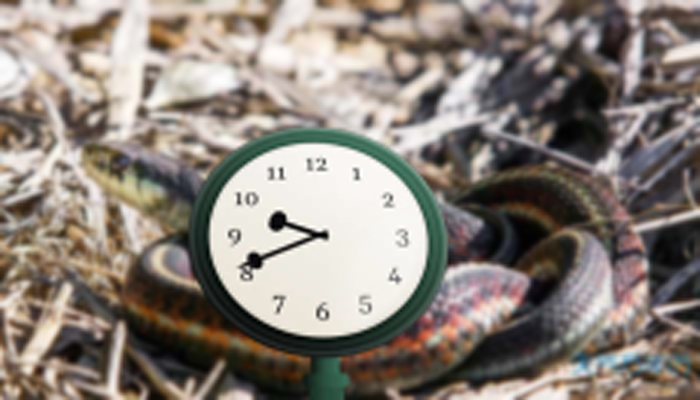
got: 9h41
